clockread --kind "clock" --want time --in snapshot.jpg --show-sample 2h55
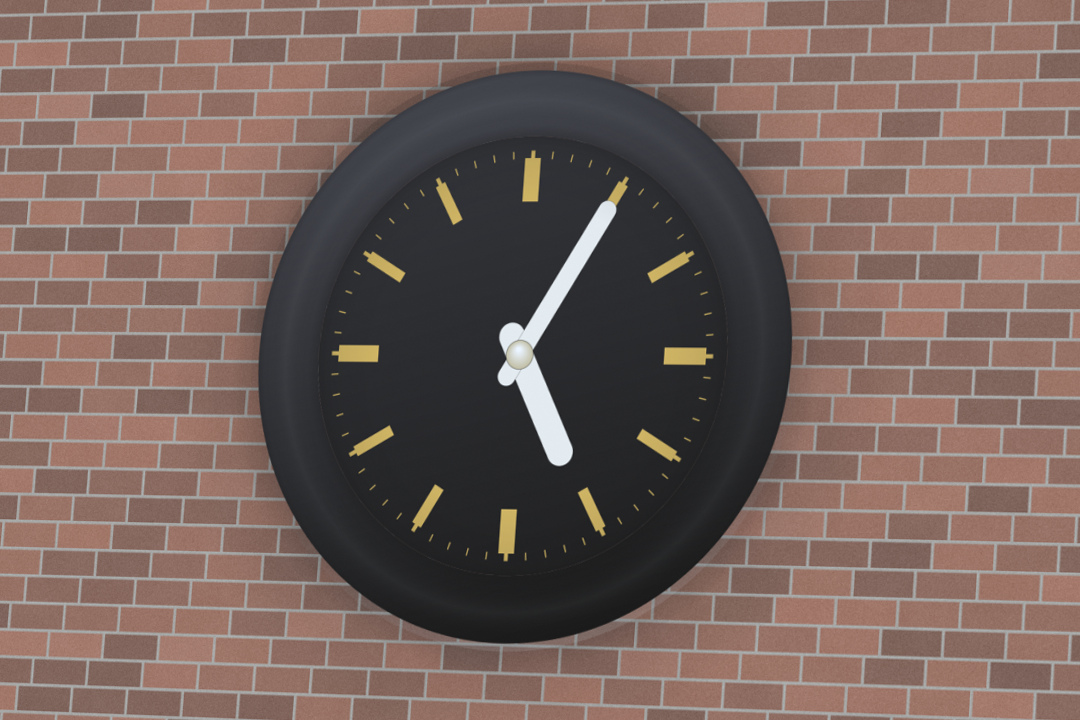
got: 5h05
